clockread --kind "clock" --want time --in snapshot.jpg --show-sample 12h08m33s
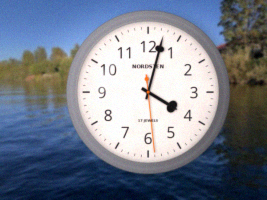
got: 4h02m29s
